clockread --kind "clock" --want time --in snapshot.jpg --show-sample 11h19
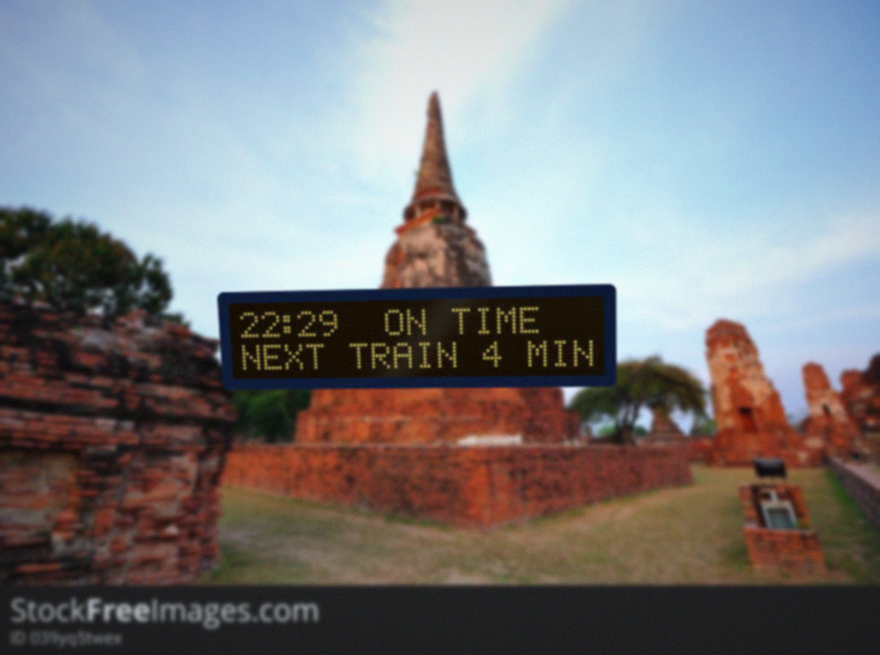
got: 22h29
